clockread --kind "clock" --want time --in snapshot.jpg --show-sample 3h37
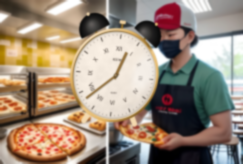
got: 12h38
